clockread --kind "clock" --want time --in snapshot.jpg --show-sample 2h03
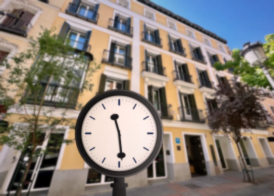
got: 11h29
